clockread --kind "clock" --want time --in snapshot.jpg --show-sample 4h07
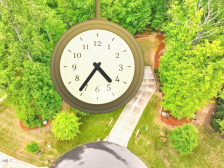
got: 4h36
